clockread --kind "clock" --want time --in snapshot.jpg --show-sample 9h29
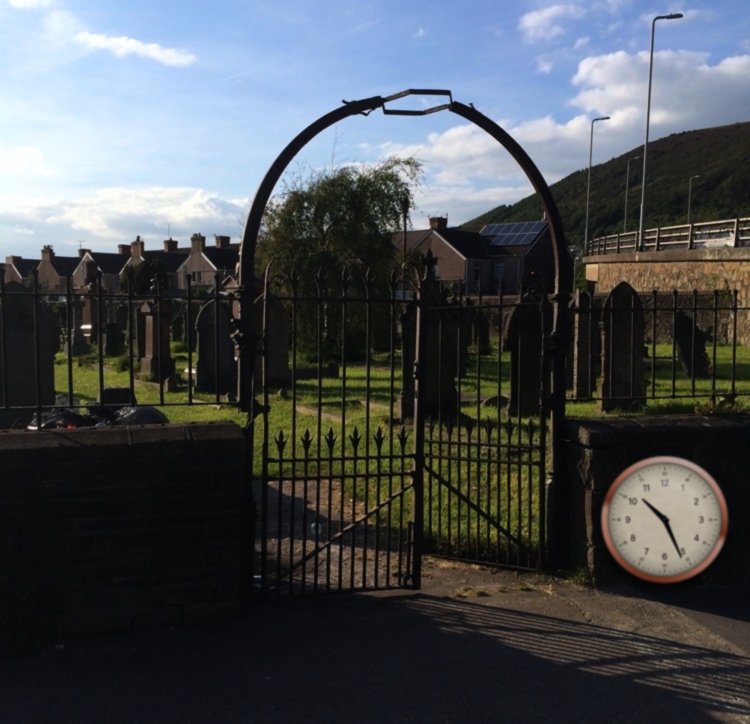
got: 10h26
